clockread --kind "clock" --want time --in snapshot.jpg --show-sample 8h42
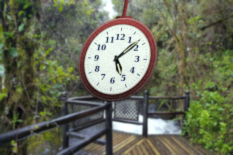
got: 5h08
